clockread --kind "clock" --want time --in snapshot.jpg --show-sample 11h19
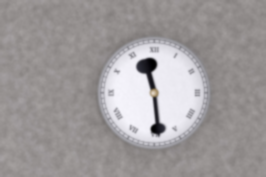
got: 11h29
